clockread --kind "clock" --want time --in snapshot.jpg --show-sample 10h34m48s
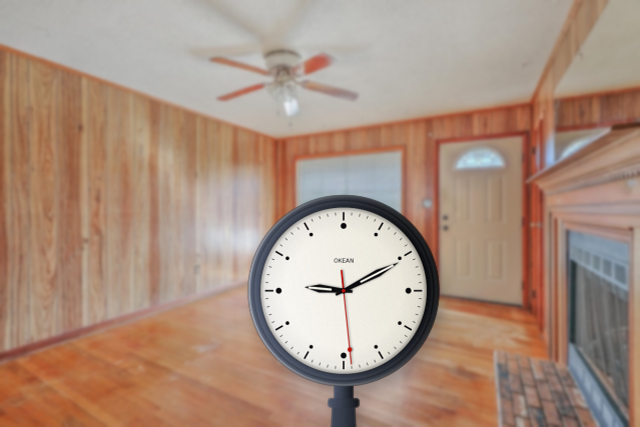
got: 9h10m29s
